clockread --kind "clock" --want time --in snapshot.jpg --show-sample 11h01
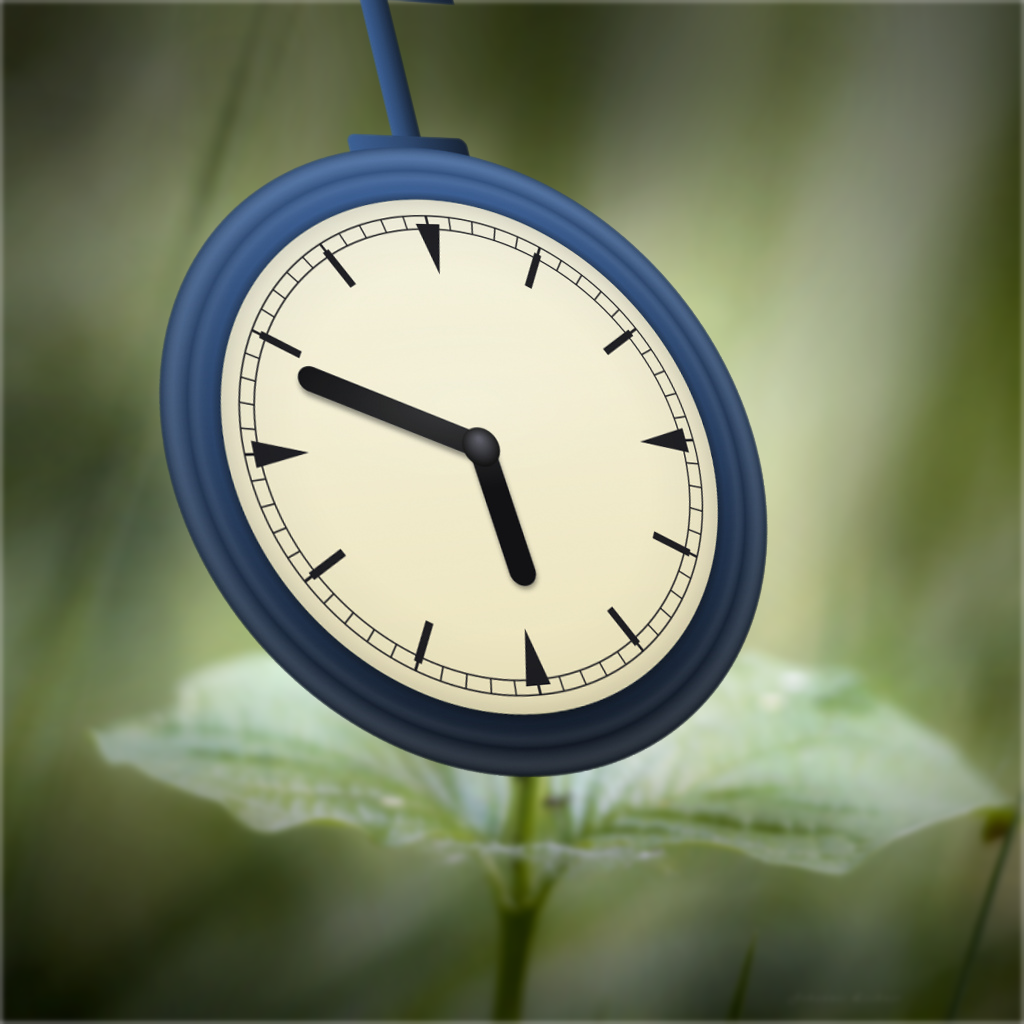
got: 5h49
